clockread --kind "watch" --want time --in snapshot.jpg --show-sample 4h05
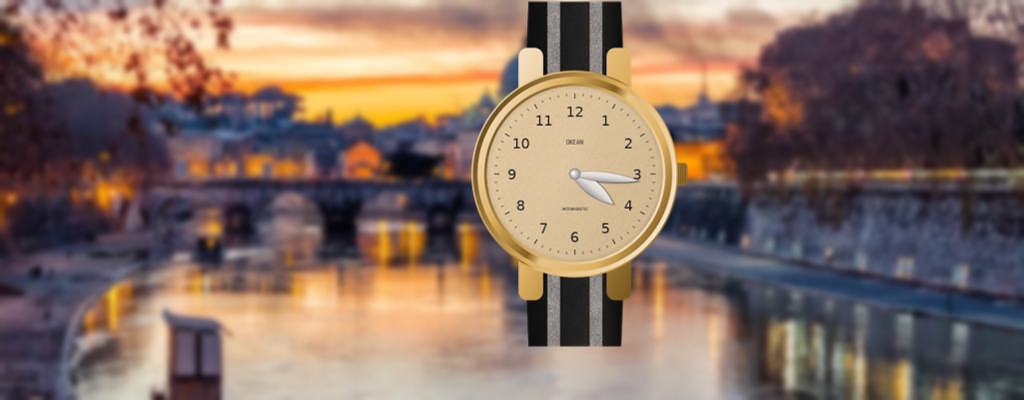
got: 4h16
